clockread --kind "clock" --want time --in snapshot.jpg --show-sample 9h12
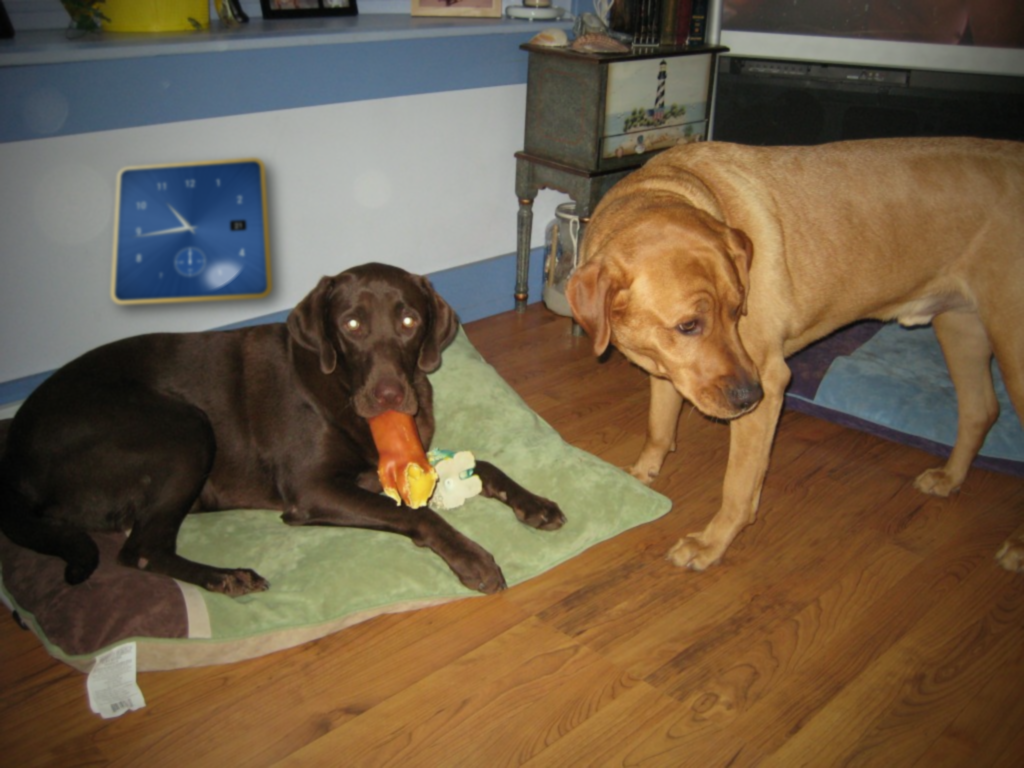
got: 10h44
